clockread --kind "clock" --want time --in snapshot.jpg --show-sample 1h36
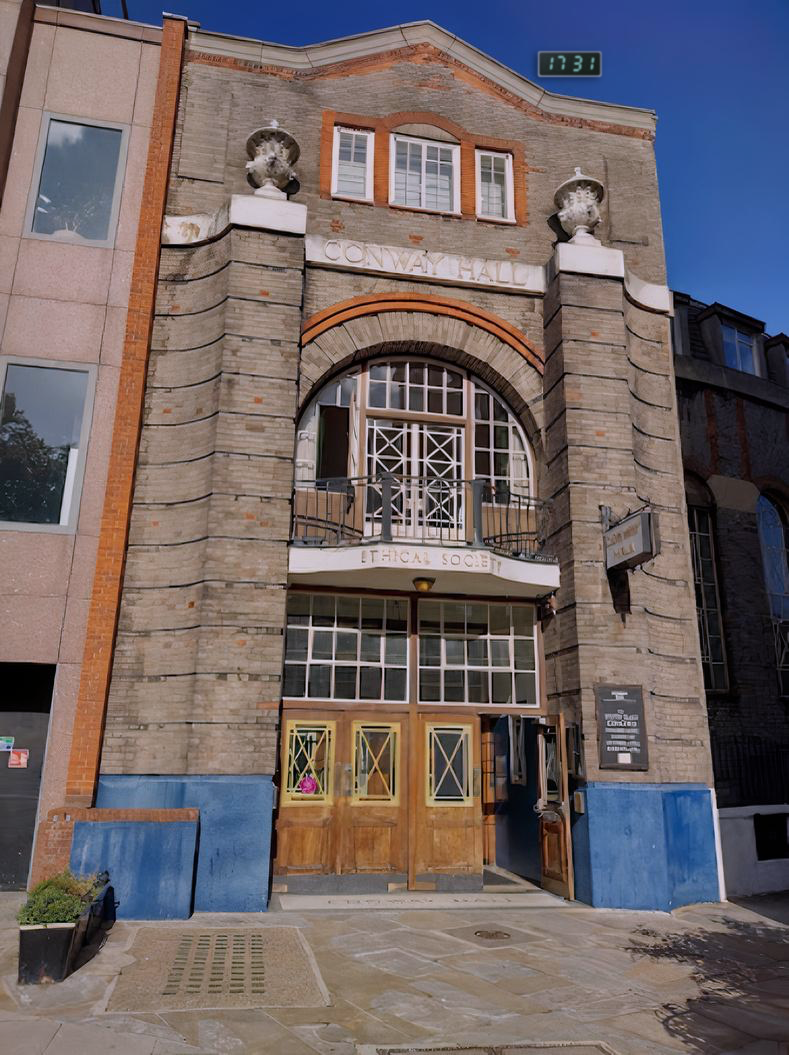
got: 17h31
